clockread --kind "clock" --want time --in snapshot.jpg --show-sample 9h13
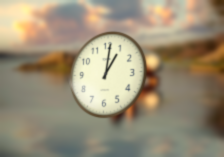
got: 1h01
